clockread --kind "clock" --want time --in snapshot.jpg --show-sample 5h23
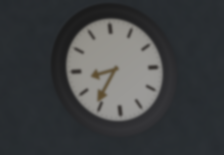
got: 8h36
